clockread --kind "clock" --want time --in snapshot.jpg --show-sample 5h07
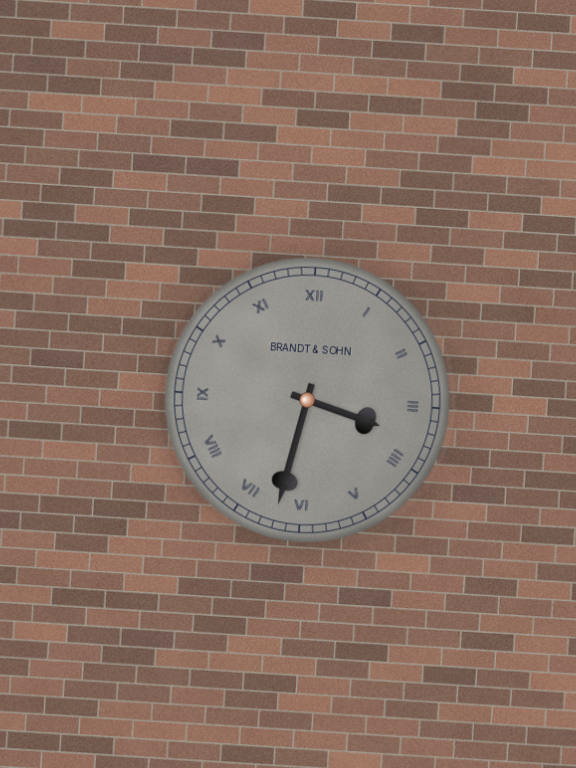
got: 3h32
